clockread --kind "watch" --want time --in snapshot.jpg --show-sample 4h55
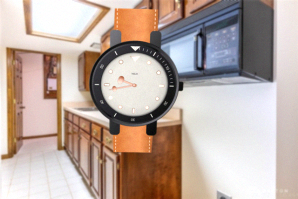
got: 9h43
